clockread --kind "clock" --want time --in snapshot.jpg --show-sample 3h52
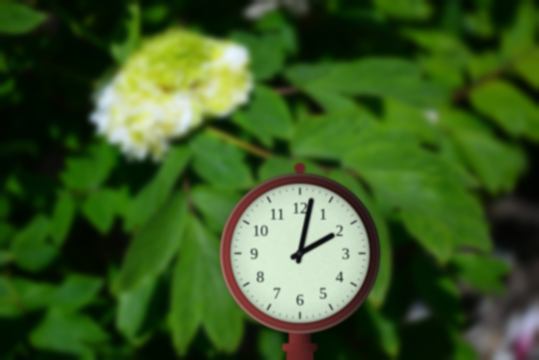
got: 2h02
